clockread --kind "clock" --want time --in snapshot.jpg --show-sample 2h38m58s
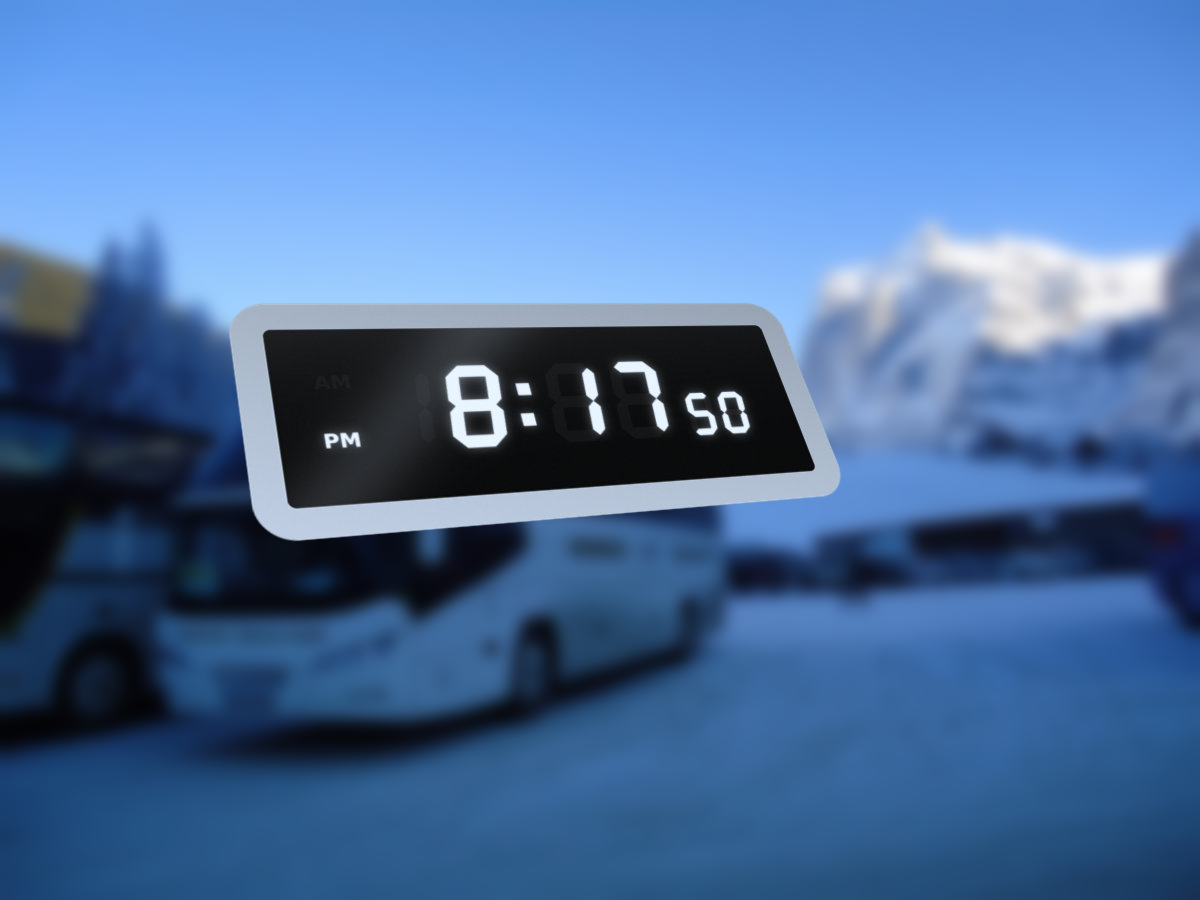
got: 8h17m50s
